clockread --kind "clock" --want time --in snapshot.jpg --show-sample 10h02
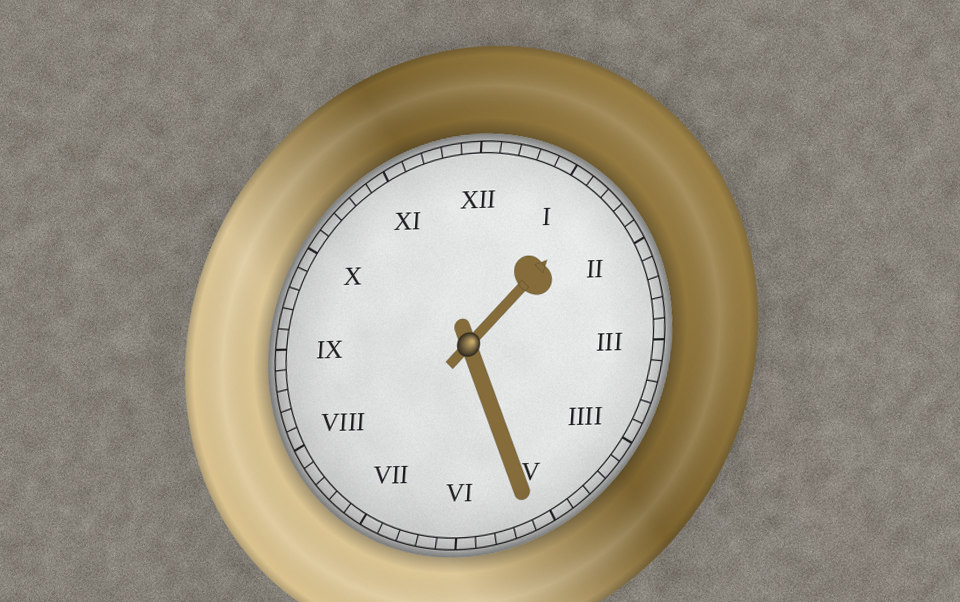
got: 1h26
